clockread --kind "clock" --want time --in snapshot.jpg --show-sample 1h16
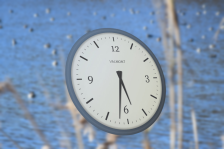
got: 5h32
